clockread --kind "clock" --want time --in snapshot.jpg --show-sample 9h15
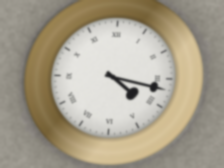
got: 4h17
